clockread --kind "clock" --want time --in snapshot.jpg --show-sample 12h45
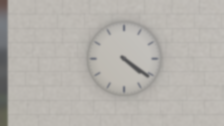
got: 4h21
